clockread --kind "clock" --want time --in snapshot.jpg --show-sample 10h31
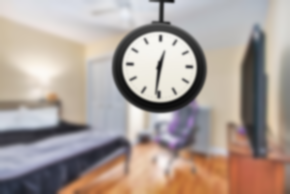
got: 12h31
